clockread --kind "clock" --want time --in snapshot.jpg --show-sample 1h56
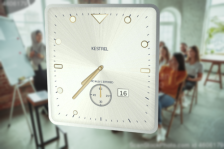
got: 7h37
